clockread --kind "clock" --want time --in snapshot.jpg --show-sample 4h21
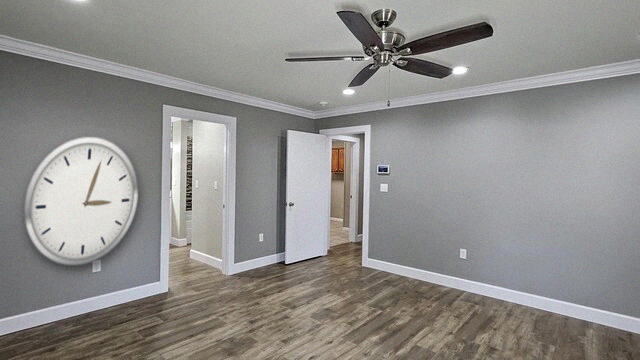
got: 3h03
